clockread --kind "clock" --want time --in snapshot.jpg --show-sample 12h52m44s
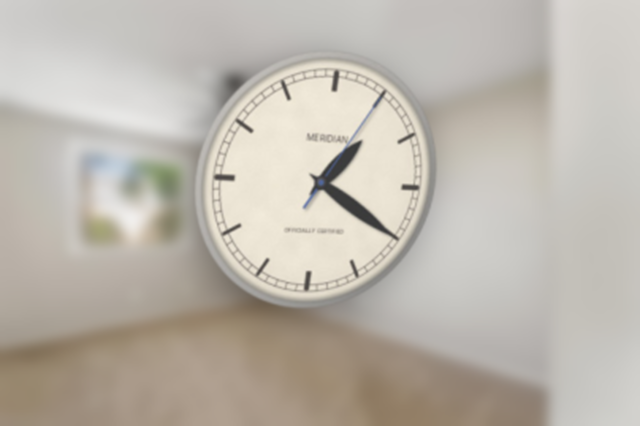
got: 1h20m05s
